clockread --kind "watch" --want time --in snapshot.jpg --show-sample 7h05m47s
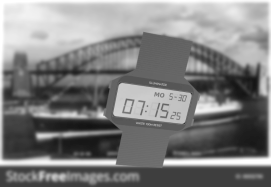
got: 7h15m25s
